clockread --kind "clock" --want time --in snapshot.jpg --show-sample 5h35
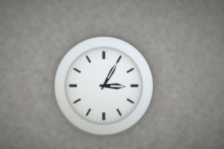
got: 3h05
